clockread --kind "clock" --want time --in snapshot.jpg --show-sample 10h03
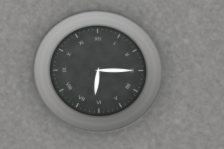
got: 6h15
